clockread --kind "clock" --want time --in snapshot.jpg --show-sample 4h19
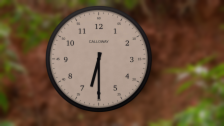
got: 6h30
